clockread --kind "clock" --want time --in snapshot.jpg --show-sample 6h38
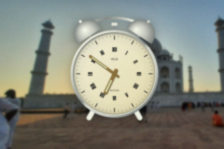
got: 6h51
